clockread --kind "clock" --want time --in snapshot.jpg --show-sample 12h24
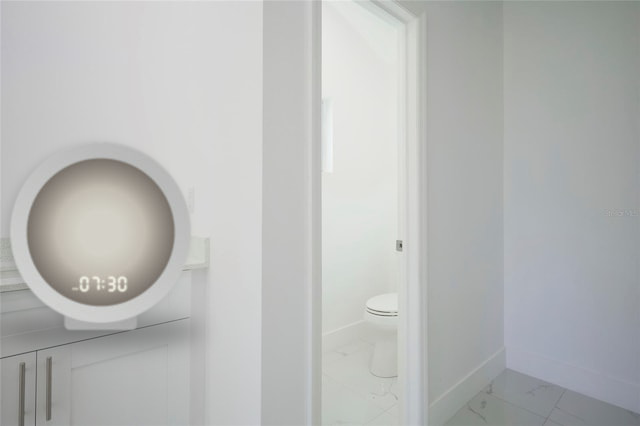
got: 7h30
